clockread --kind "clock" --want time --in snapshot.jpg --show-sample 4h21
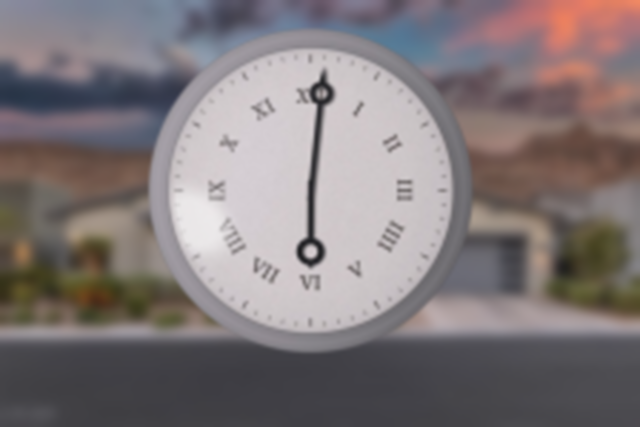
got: 6h01
